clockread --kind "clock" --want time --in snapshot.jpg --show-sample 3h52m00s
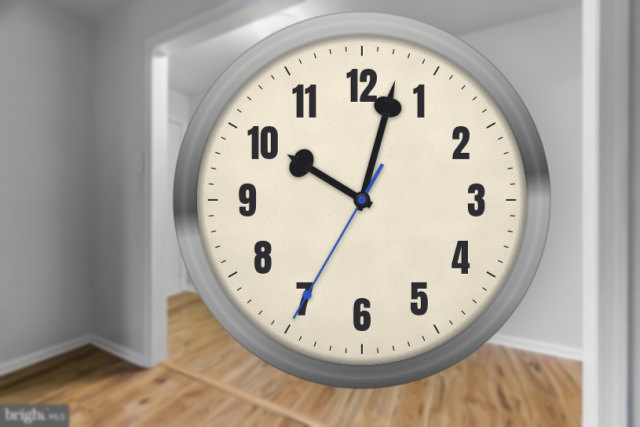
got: 10h02m35s
